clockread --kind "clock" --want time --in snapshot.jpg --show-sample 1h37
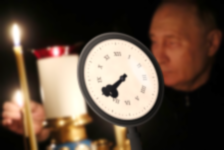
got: 7h40
